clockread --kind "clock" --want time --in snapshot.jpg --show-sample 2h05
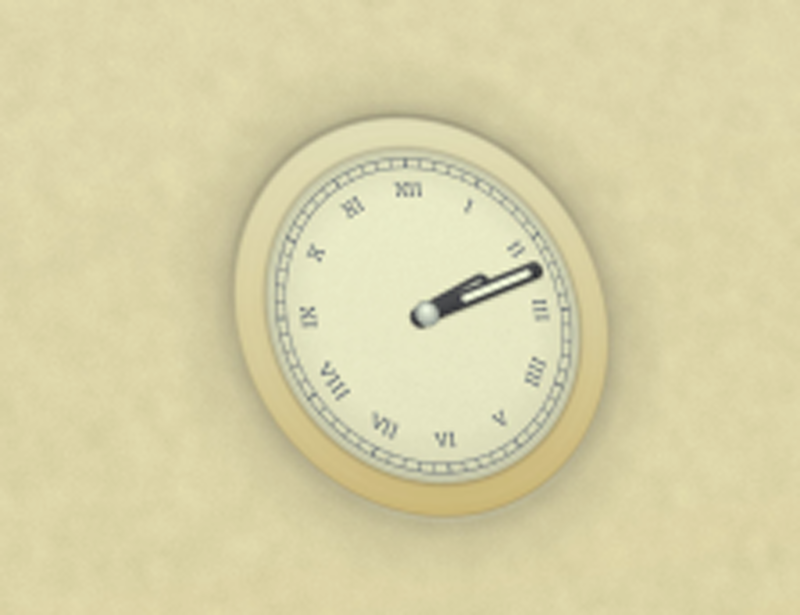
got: 2h12
